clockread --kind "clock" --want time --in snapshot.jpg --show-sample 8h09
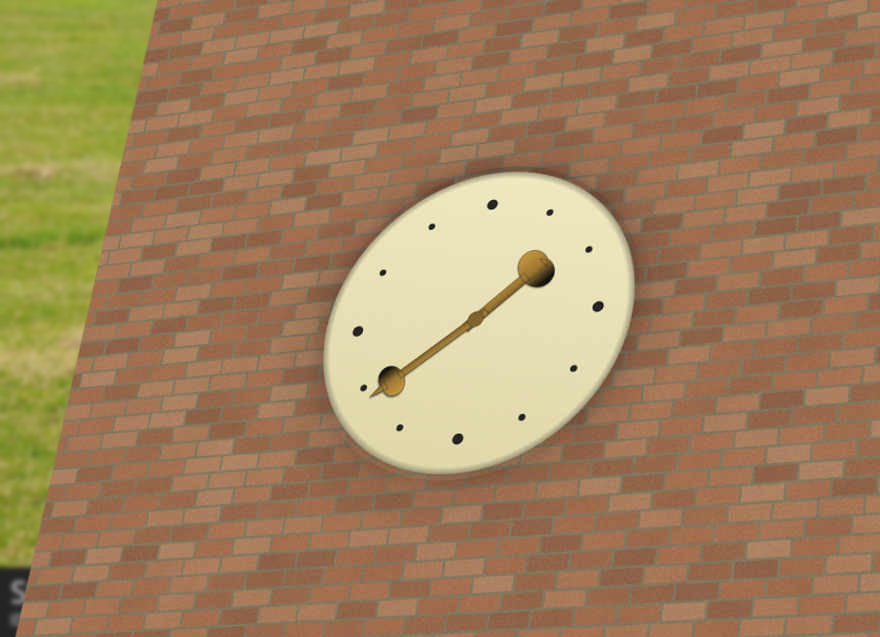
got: 1h39
